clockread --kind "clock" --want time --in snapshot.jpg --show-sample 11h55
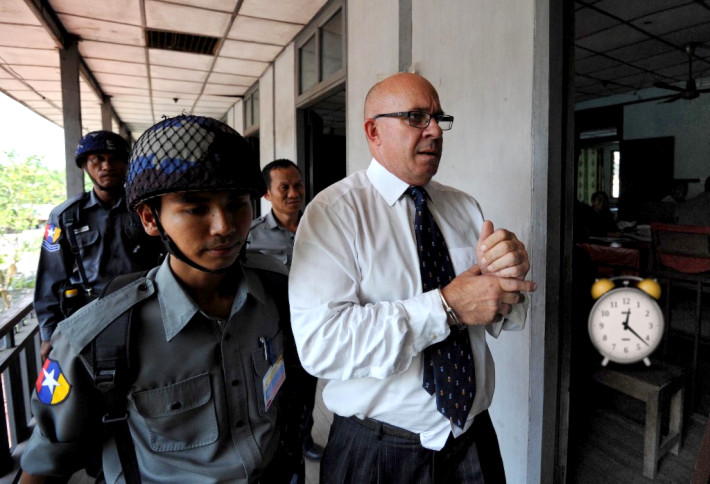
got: 12h22
